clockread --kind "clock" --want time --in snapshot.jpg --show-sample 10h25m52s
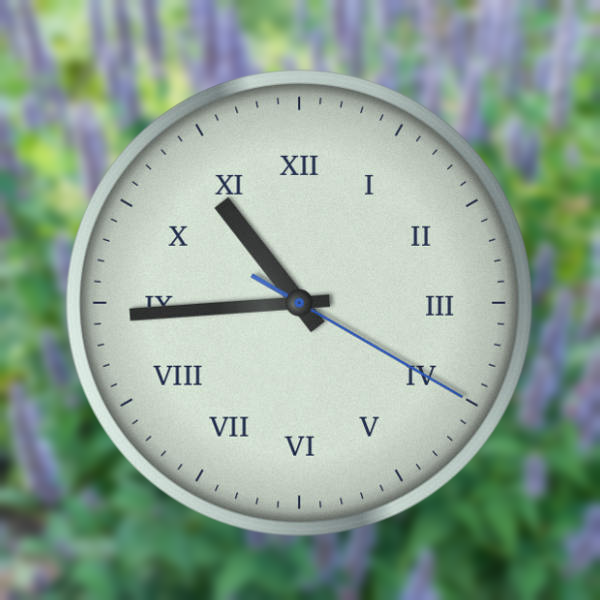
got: 10h44m20s
